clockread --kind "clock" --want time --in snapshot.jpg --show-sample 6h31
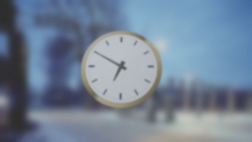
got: 6h50
